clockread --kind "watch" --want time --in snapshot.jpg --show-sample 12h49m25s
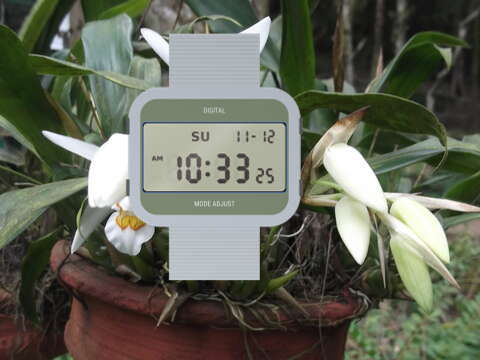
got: 10h33m25s
